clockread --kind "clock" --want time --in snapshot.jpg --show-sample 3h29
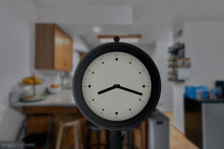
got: 8h18
